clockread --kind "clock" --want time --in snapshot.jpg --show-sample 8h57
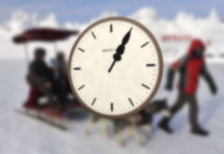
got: 1h05
